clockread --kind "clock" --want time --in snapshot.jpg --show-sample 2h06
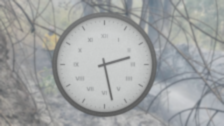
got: 2h28
